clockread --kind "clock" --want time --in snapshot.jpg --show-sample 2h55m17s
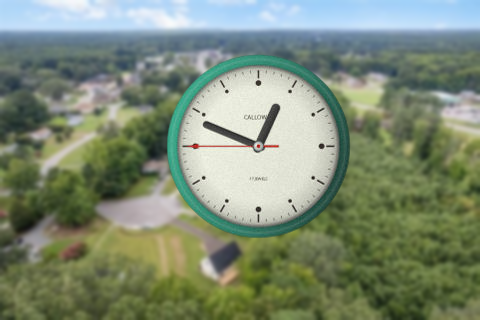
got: 12h48m45s
